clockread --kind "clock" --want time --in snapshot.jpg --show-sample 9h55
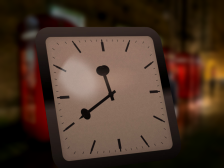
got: 11h40
